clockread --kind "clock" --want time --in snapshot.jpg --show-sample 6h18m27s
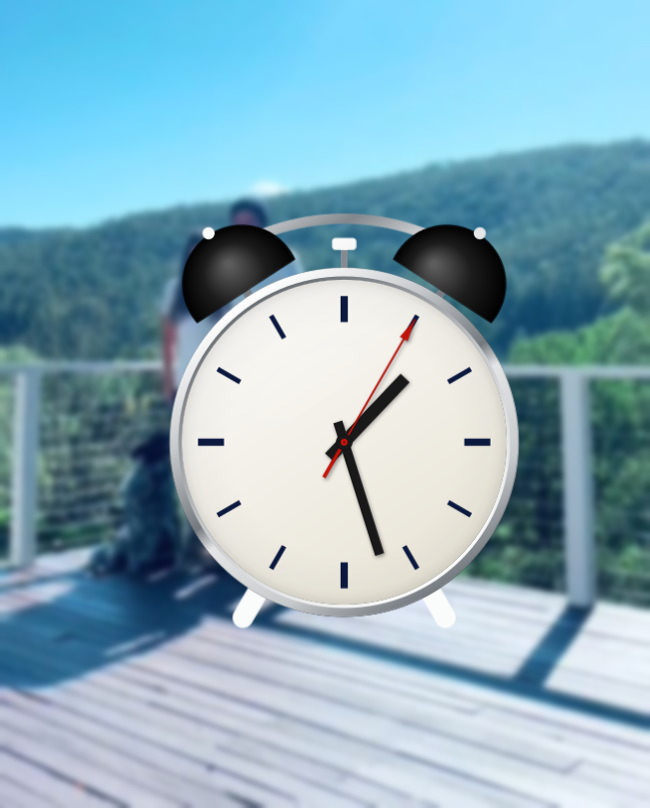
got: 1h27m05s
